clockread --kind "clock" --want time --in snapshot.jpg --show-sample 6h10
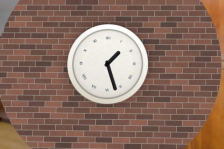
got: 1h27
